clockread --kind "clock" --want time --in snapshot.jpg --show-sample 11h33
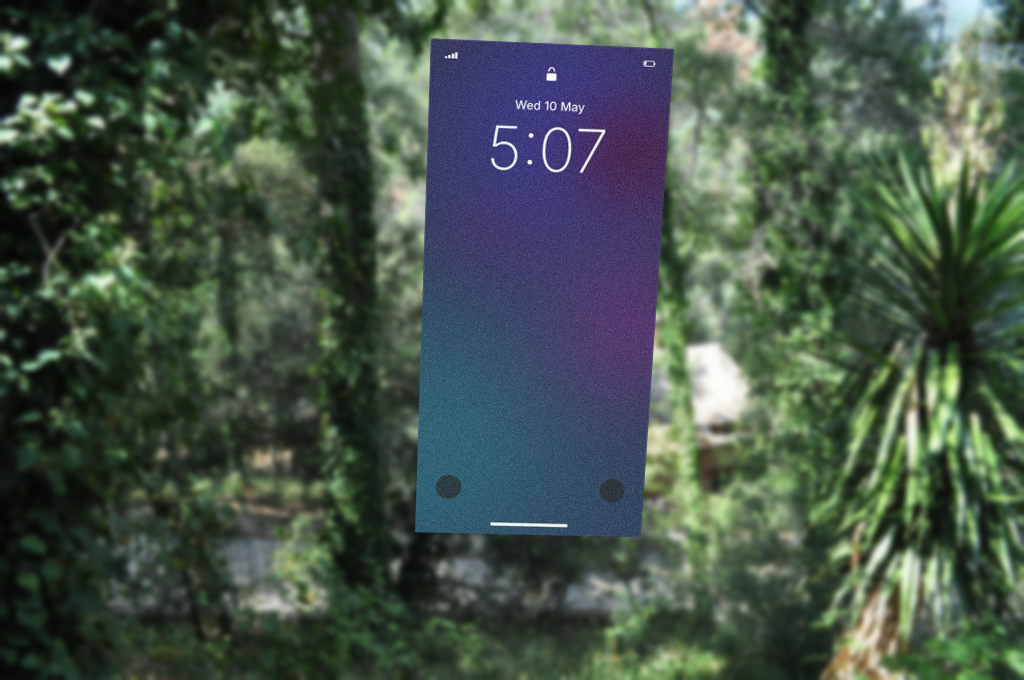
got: 5h07
